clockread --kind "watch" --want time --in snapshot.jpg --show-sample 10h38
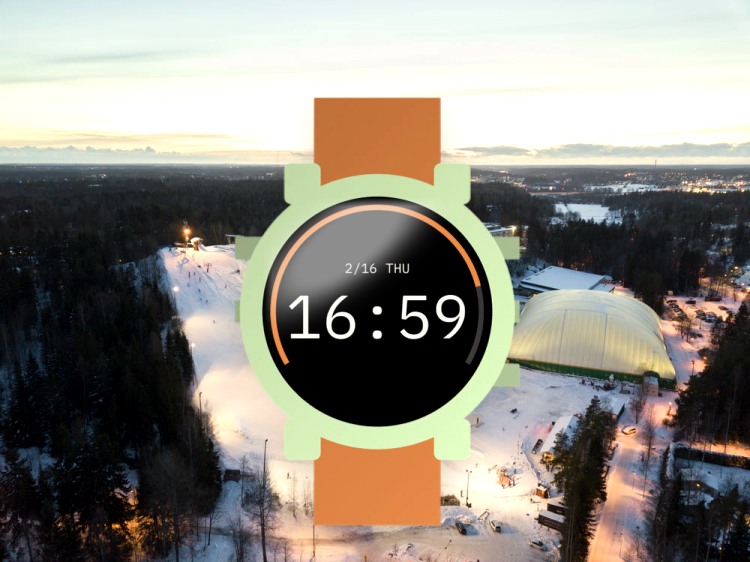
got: 16h59
